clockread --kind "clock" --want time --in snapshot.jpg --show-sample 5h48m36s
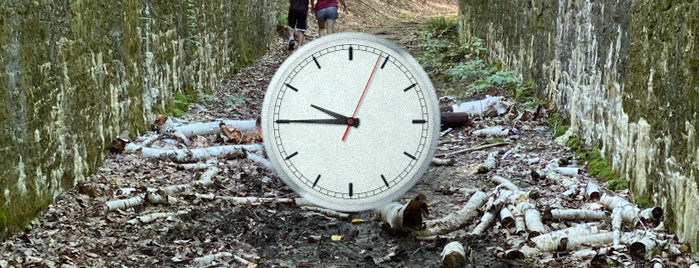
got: 9h45m04s
